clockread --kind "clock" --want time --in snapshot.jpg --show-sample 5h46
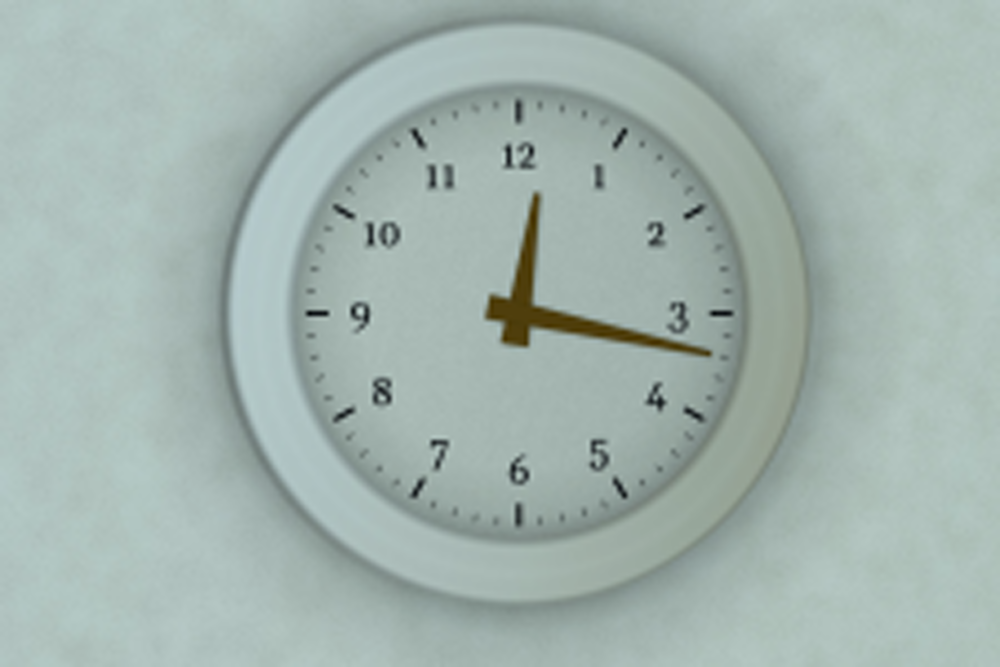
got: 12h17
